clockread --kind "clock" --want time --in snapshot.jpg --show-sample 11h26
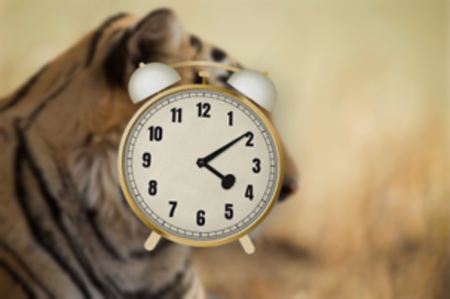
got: 4h09
